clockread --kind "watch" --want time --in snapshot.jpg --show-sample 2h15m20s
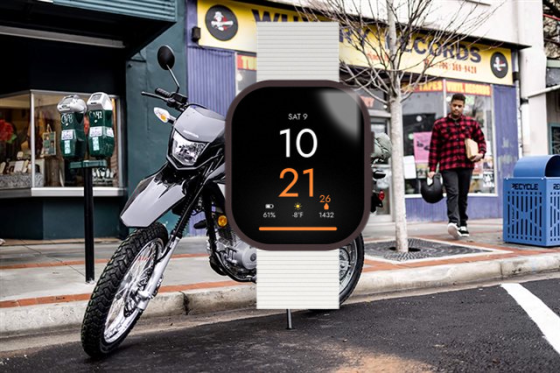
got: 10h21m26s
